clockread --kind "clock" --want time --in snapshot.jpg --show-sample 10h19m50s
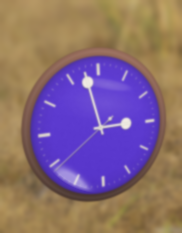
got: 2h57m39s
